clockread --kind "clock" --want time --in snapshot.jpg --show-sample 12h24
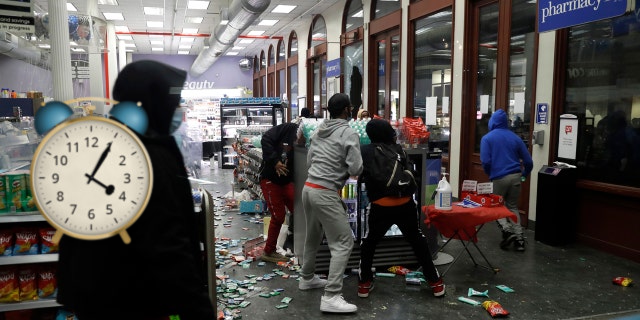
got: 4h05
